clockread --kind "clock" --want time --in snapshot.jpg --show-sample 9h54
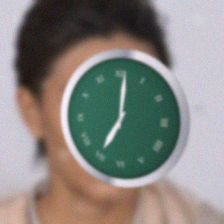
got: 7h01
